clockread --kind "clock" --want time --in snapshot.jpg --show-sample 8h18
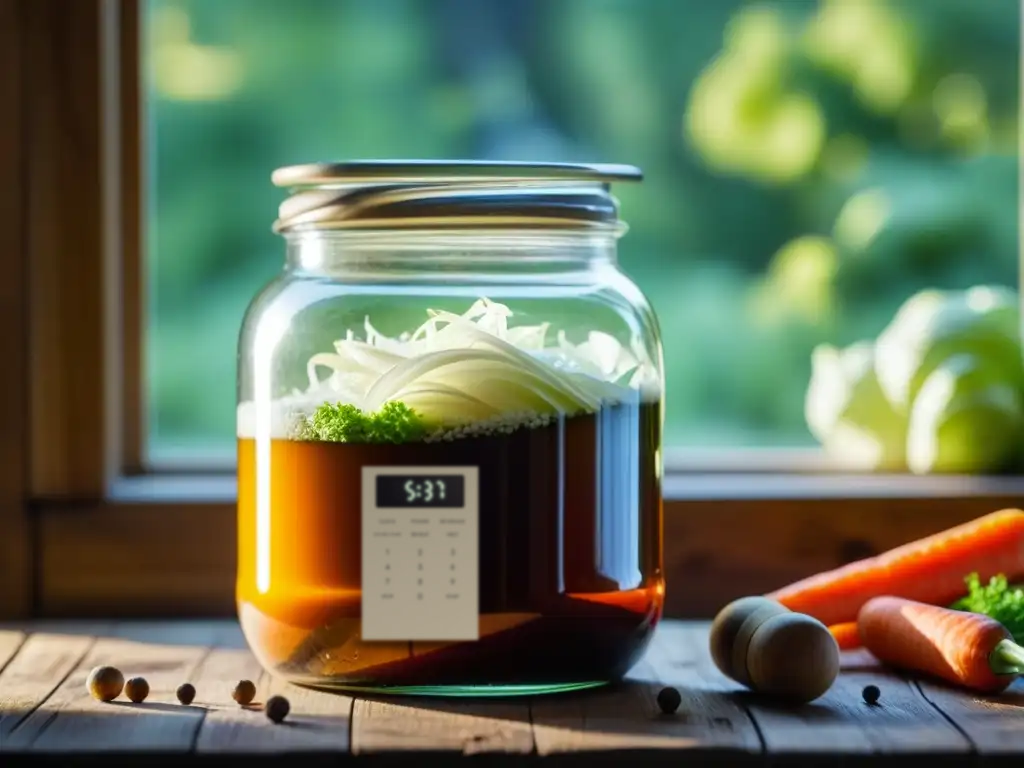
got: 5h37
